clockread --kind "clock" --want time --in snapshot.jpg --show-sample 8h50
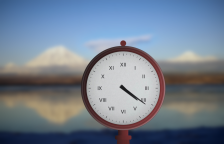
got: 4h21
